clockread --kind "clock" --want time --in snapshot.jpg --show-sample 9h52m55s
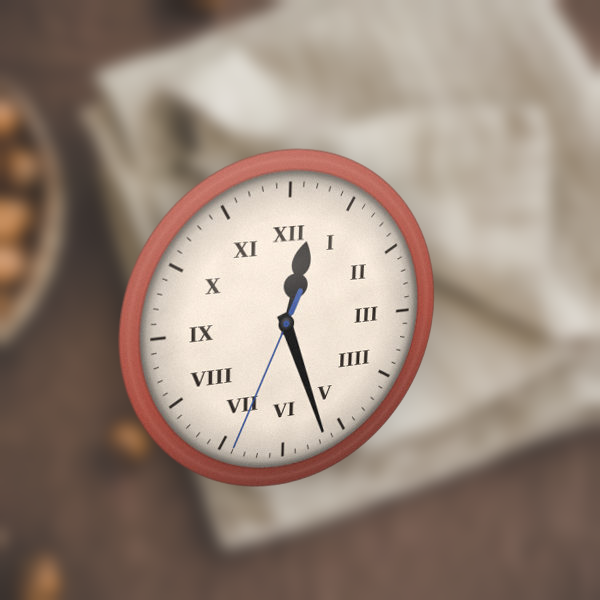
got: 12h26m34s
